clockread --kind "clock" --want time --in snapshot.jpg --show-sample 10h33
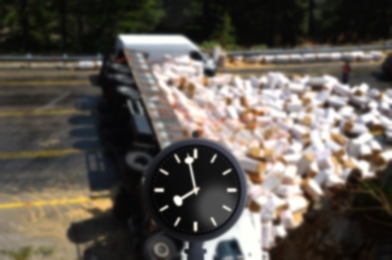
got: 7h58
